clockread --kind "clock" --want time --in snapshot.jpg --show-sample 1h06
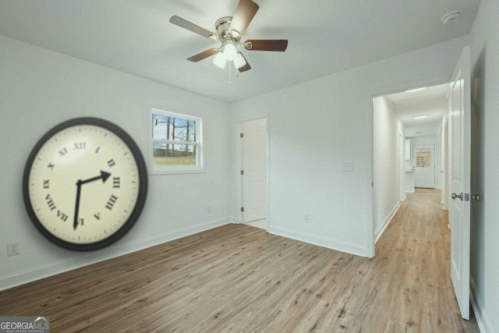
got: 2h31
